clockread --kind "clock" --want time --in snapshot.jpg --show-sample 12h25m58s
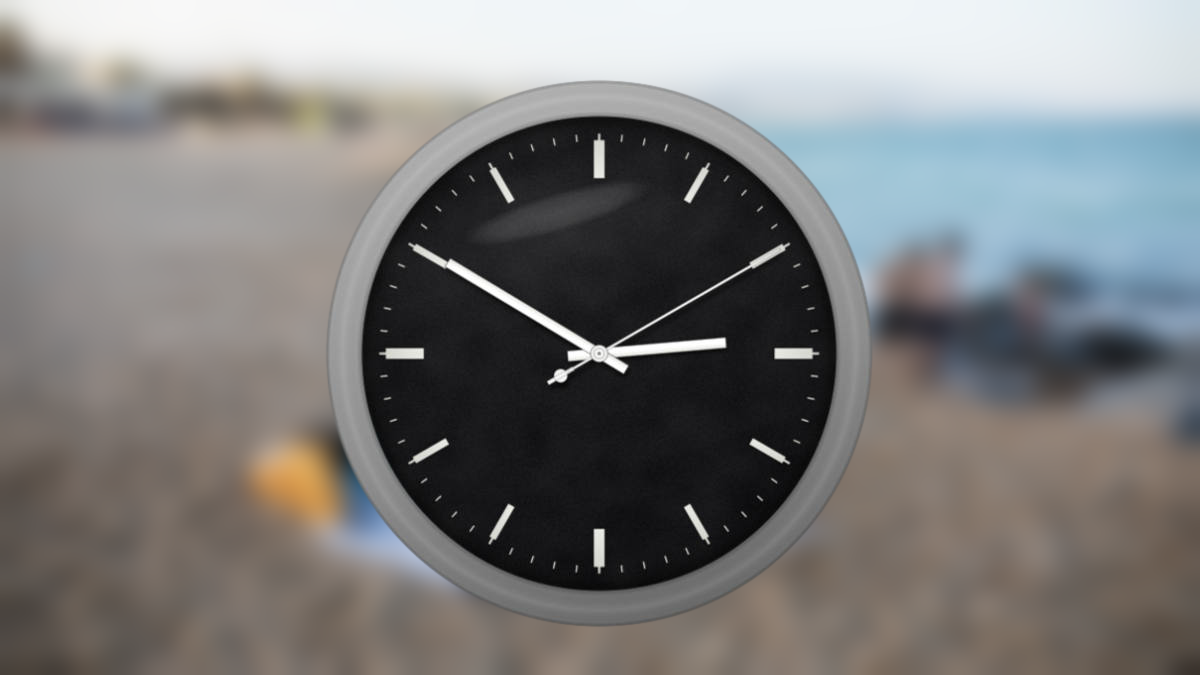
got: 2h50m10s
